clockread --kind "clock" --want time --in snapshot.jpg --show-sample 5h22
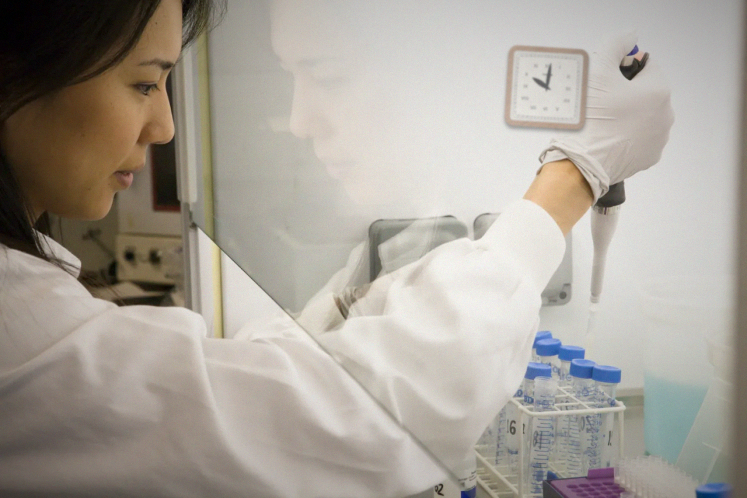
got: 10h01
